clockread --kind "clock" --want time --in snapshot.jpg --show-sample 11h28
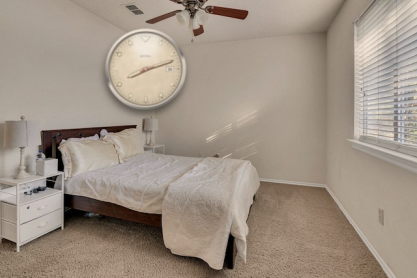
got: 8h12
